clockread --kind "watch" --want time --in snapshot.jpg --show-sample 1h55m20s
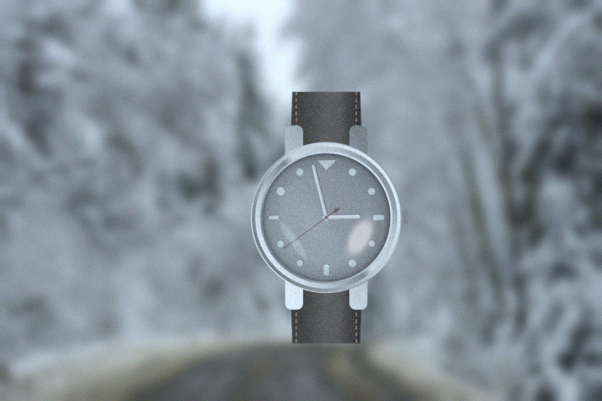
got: 2h57m39s
